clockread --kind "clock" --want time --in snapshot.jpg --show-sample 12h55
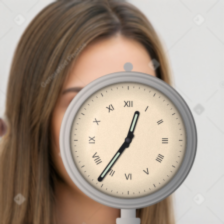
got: 12h36
